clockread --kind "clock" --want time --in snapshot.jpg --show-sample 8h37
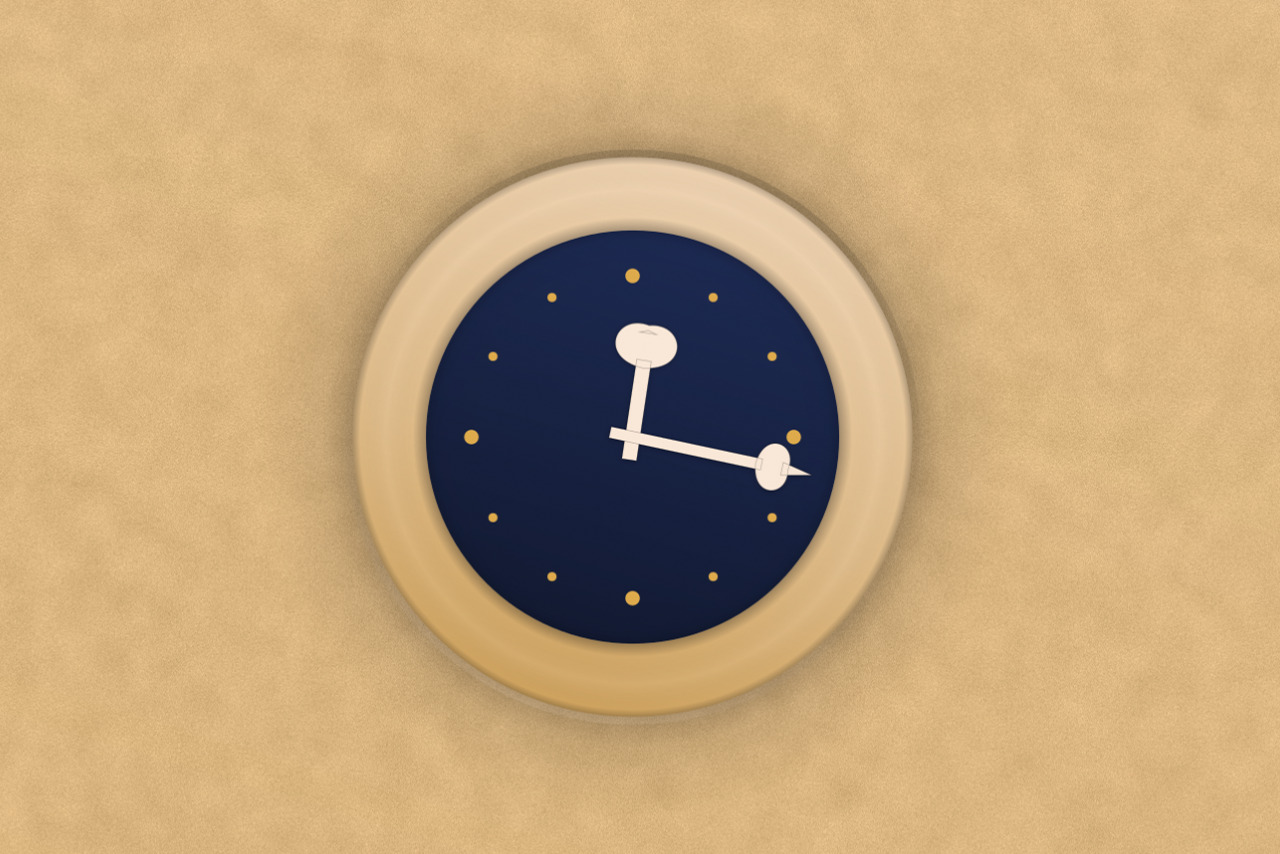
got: 12h17
